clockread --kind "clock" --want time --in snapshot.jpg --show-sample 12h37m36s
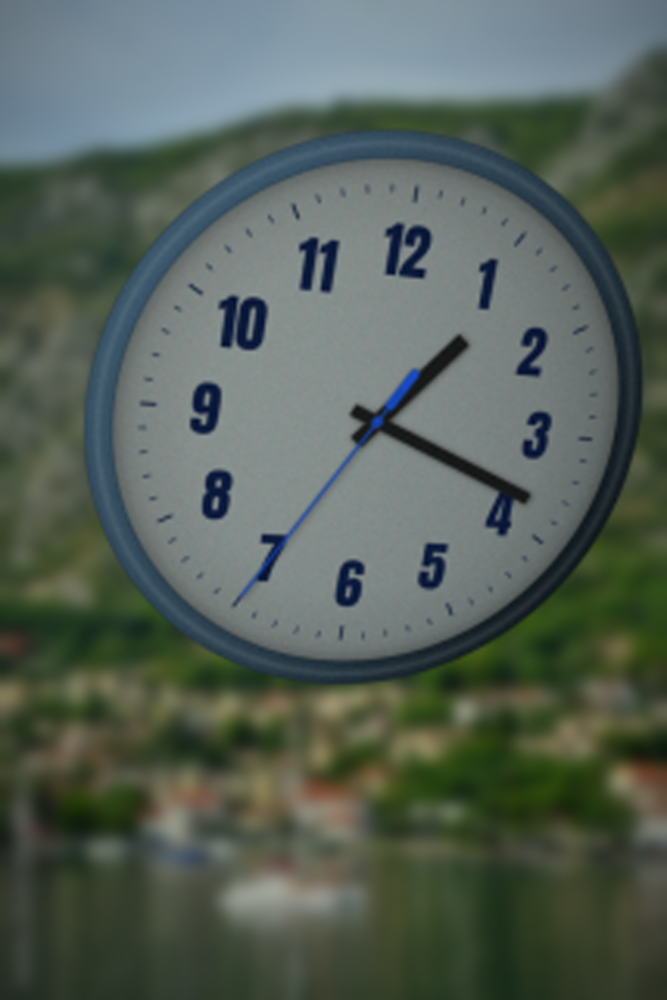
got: 1h18m35s
